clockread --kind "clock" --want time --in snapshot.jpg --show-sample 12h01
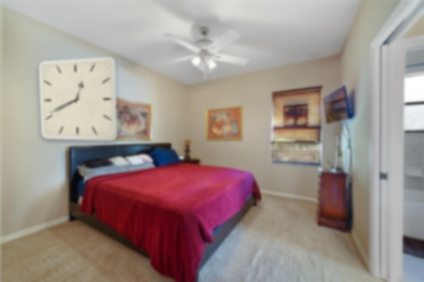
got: 12h41
